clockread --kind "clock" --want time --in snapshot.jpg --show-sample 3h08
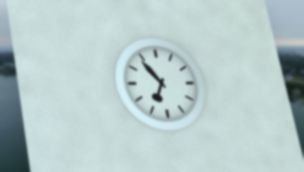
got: 6h54
